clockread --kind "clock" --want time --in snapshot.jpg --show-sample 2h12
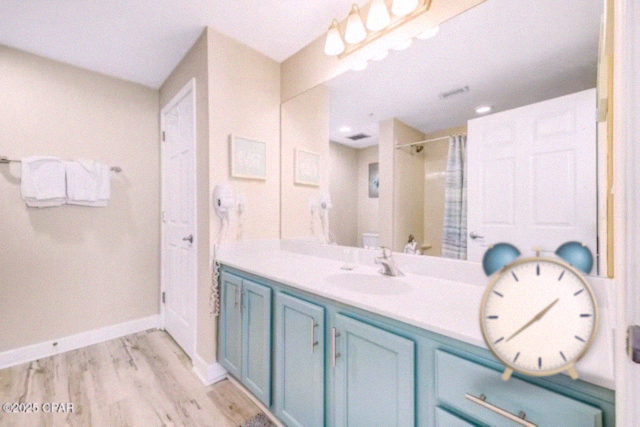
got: 1h39
